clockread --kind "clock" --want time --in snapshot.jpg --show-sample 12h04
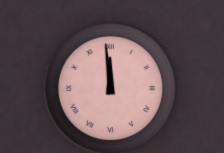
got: 11h59
